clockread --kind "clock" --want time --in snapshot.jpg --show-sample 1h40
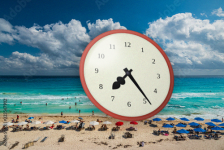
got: 7h24
